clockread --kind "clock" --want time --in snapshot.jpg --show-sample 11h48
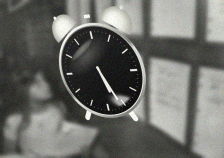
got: 5h26
